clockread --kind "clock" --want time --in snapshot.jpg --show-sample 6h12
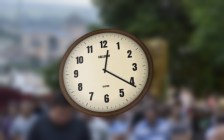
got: 12h21
